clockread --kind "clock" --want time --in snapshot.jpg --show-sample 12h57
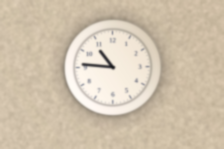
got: 10h46
